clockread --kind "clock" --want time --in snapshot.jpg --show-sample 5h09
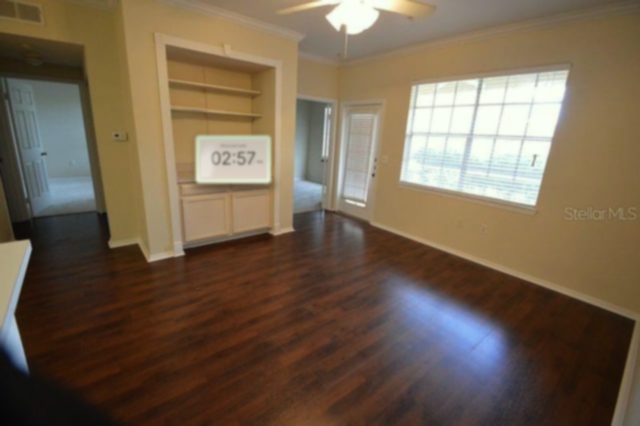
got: 2h57
